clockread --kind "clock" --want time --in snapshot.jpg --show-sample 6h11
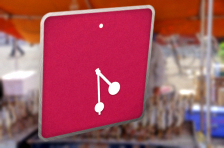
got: 4h29
